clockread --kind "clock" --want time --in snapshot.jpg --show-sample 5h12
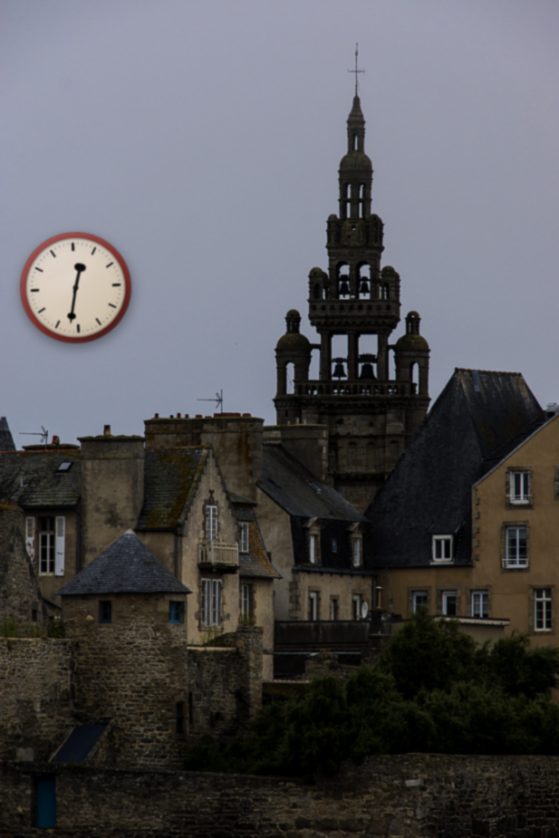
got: 12h32
